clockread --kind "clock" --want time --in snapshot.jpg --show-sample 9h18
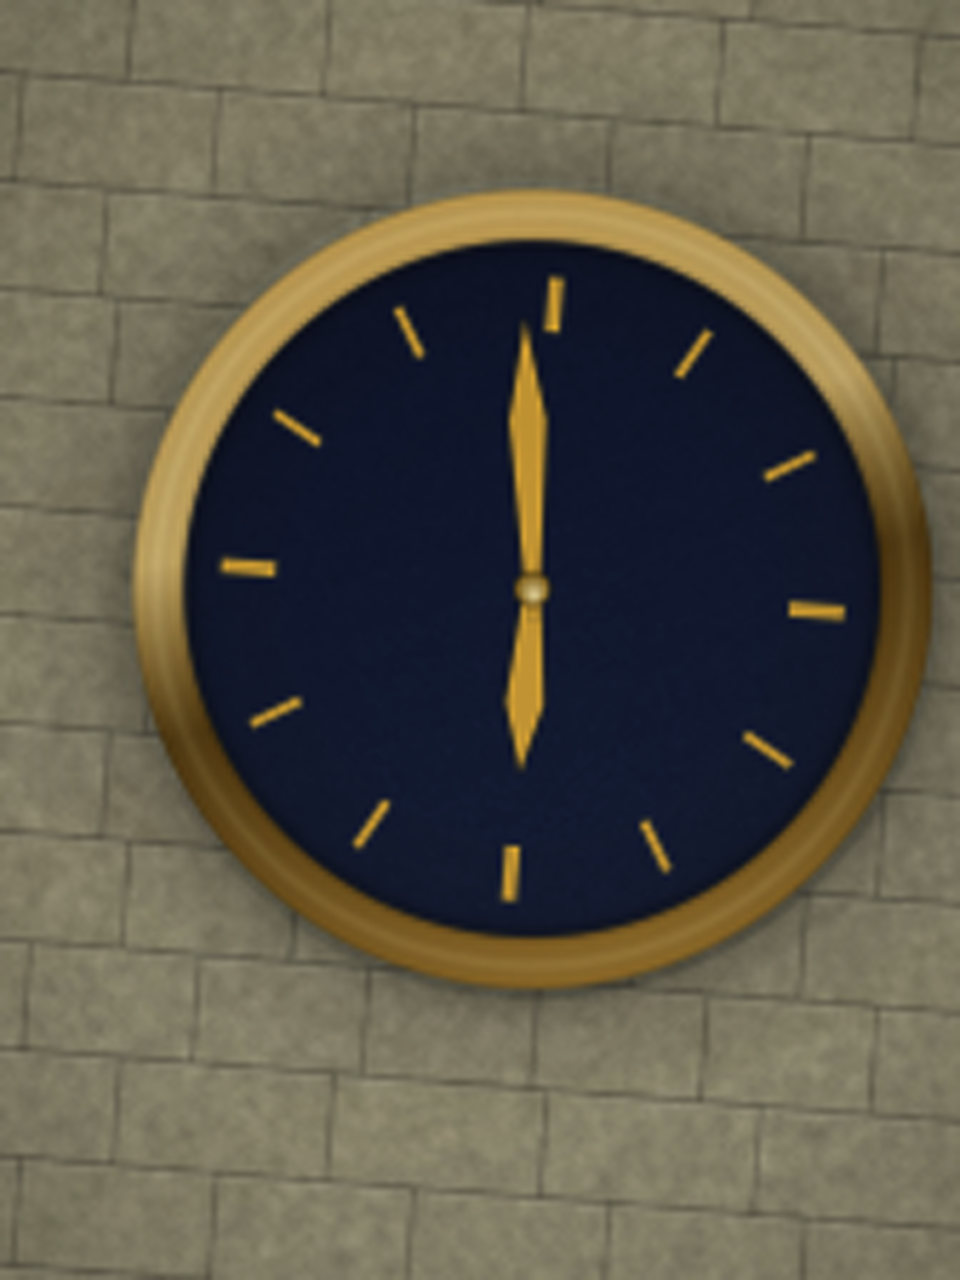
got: 5h59
